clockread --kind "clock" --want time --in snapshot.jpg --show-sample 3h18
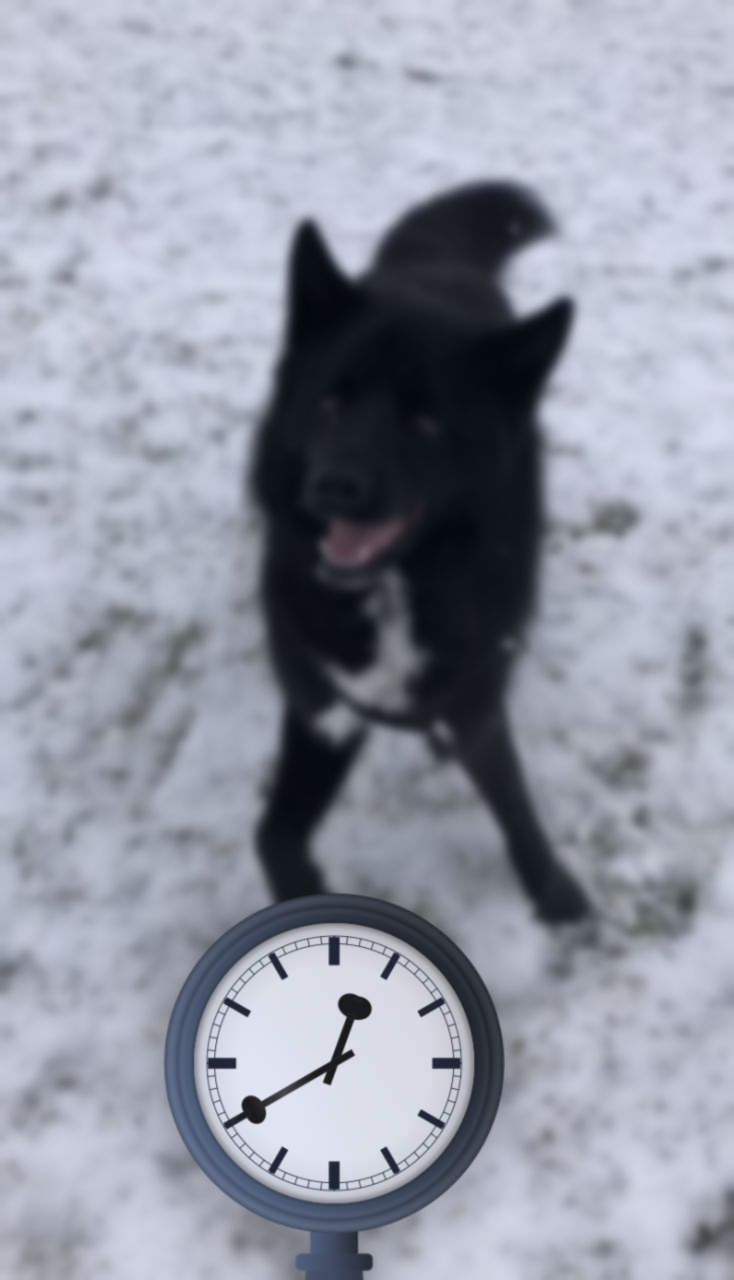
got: 12h40
